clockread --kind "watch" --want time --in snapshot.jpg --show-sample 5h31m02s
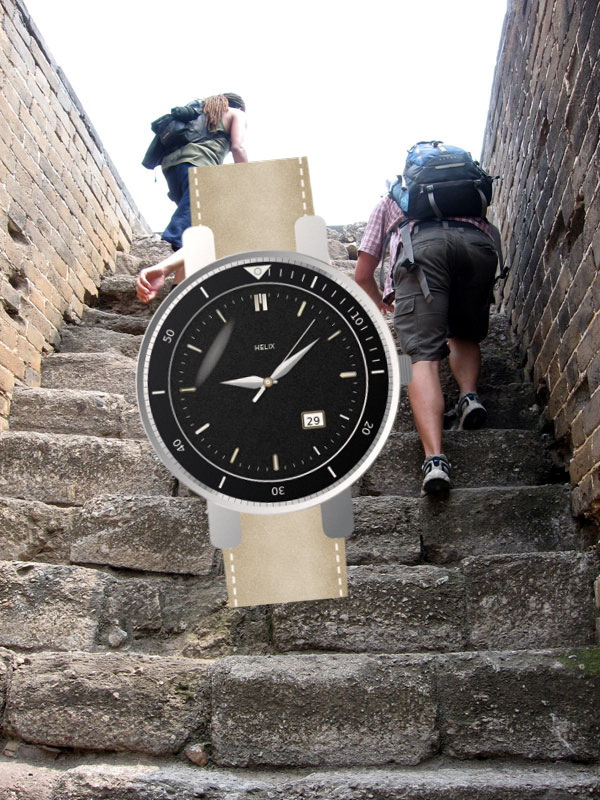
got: 9h09m07s
